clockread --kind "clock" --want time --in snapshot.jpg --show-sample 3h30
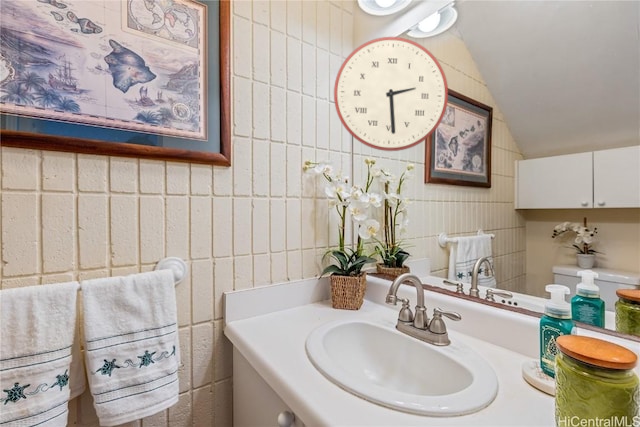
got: 2h29
